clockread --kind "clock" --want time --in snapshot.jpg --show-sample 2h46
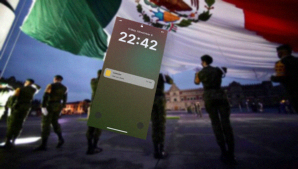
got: 22h42
